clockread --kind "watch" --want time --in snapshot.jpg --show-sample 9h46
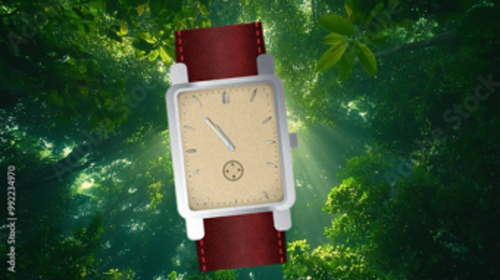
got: 10h54
